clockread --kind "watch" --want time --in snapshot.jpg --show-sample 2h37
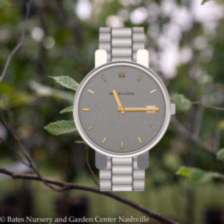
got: 11h15
